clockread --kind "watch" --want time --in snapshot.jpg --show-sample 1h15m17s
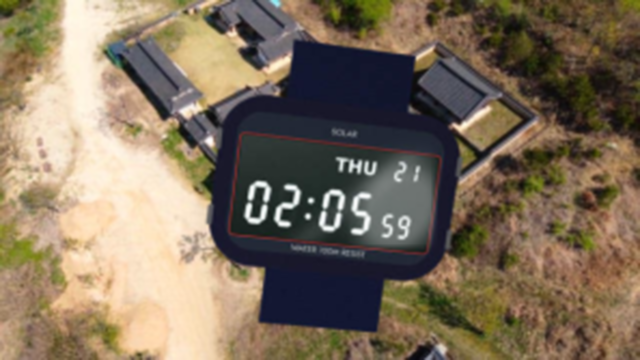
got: 2h05m59s
